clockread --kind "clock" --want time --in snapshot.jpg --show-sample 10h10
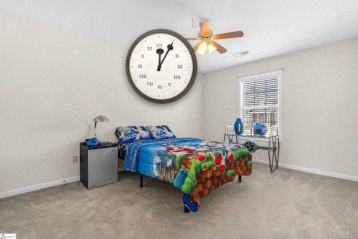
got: 12h05
